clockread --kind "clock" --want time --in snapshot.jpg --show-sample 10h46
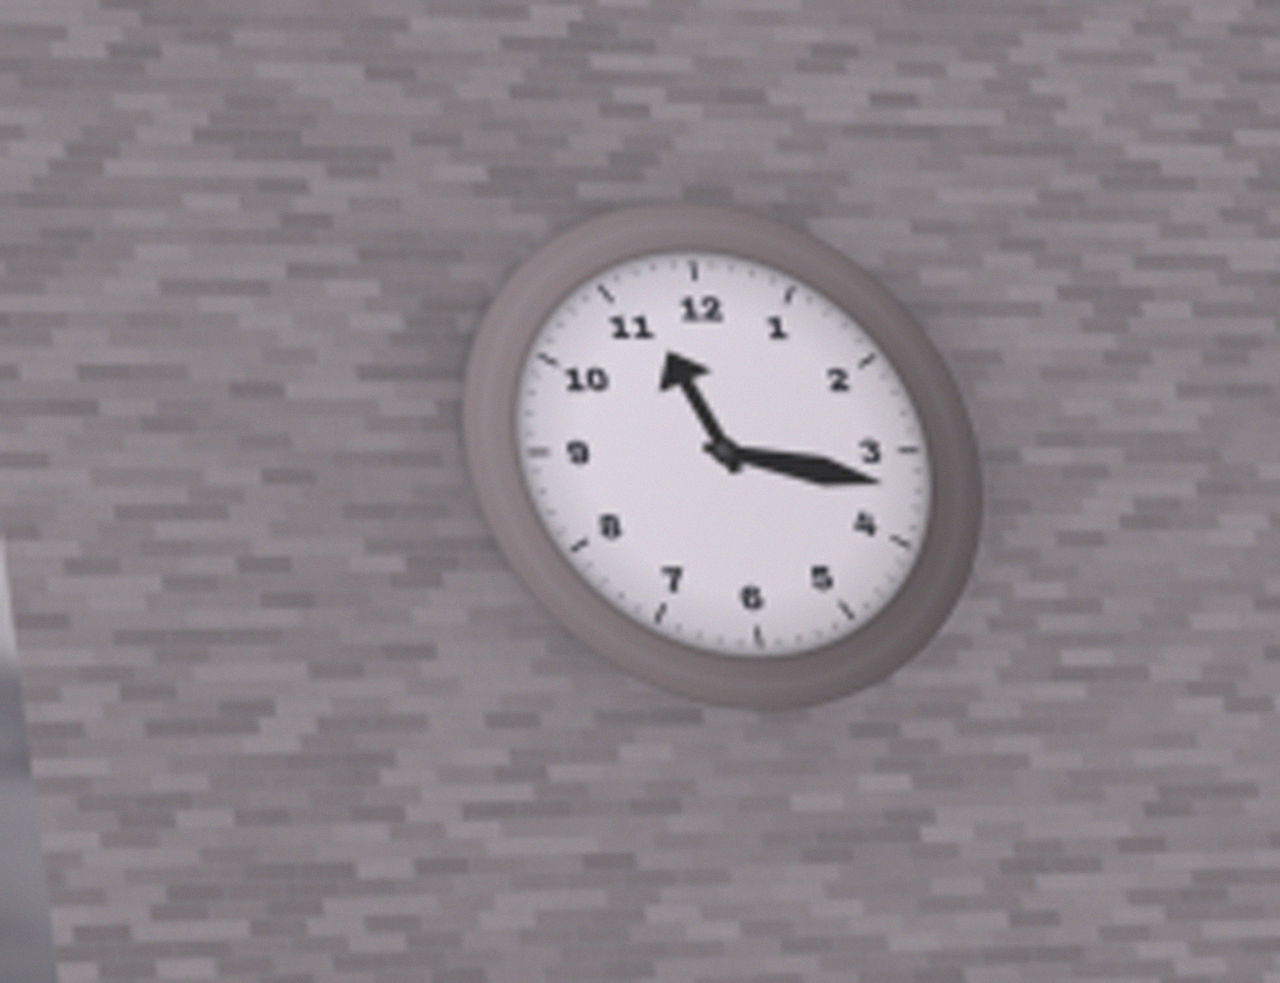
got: 11h17
